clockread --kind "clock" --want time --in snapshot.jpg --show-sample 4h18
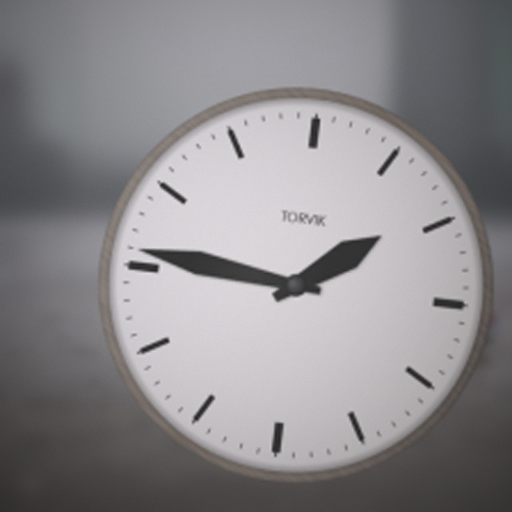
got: 1h46
